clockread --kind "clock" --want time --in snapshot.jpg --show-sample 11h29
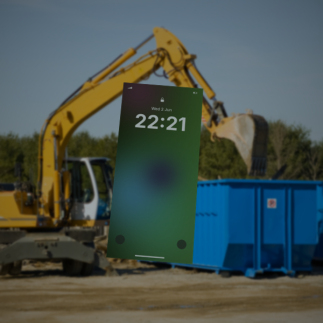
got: 22h21
